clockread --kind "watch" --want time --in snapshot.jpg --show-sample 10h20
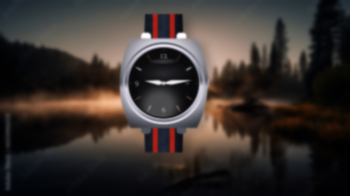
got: 9h14
